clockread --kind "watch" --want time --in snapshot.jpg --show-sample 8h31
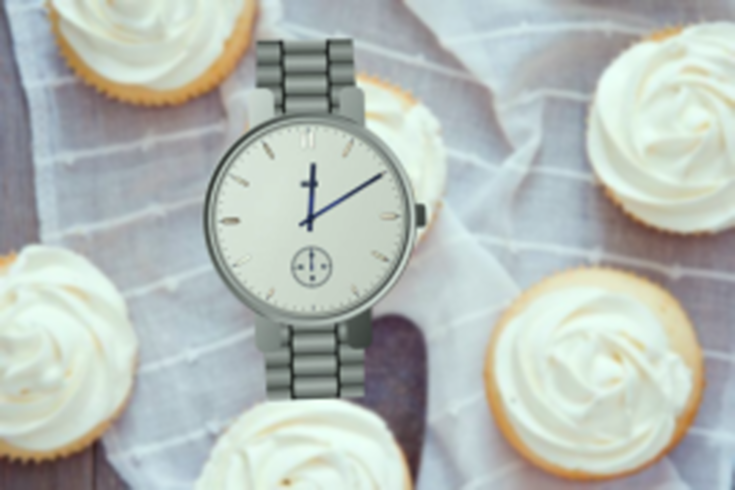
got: 12h10
